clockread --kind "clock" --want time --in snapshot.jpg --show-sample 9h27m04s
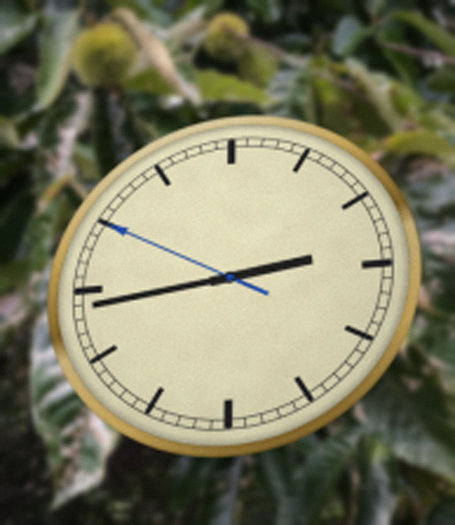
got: 2h43m50s
